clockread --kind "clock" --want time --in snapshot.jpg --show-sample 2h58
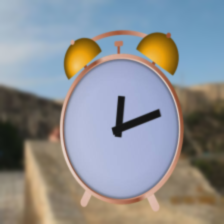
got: 12h12
